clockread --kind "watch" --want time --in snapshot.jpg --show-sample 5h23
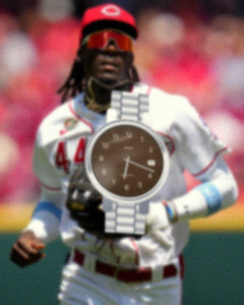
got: 6h18
